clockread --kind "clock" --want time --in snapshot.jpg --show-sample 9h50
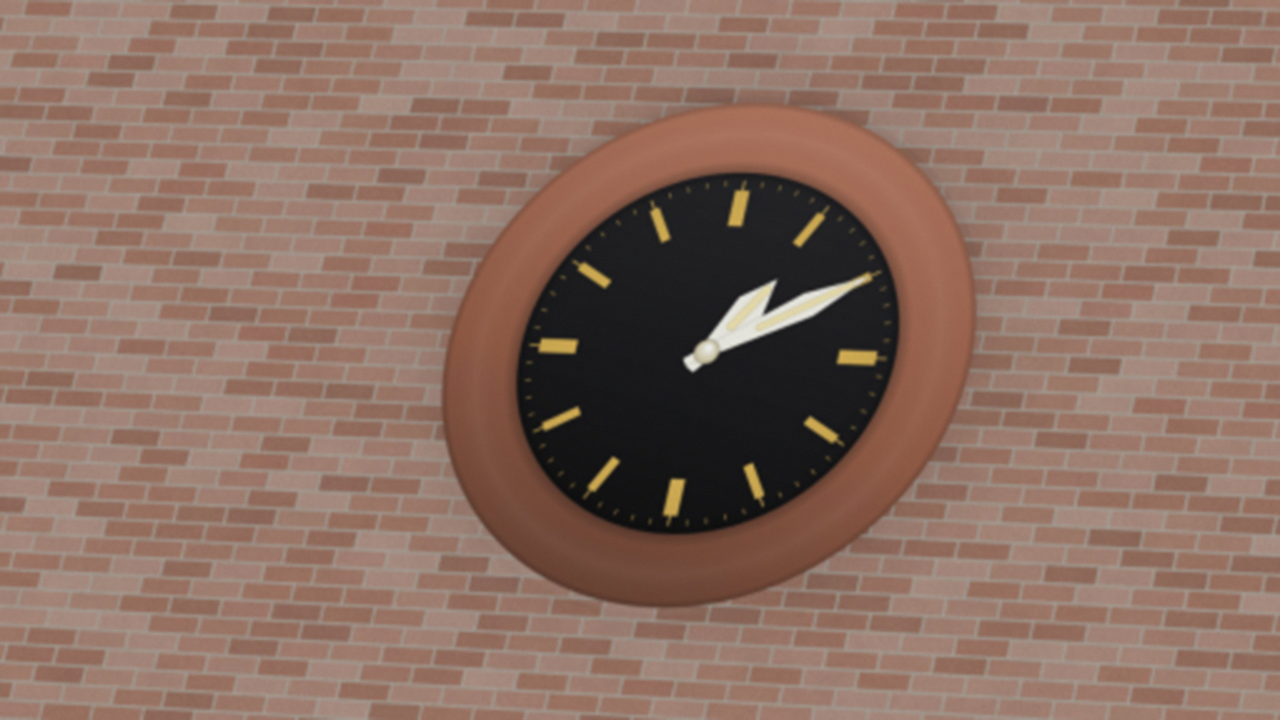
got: 1h10
